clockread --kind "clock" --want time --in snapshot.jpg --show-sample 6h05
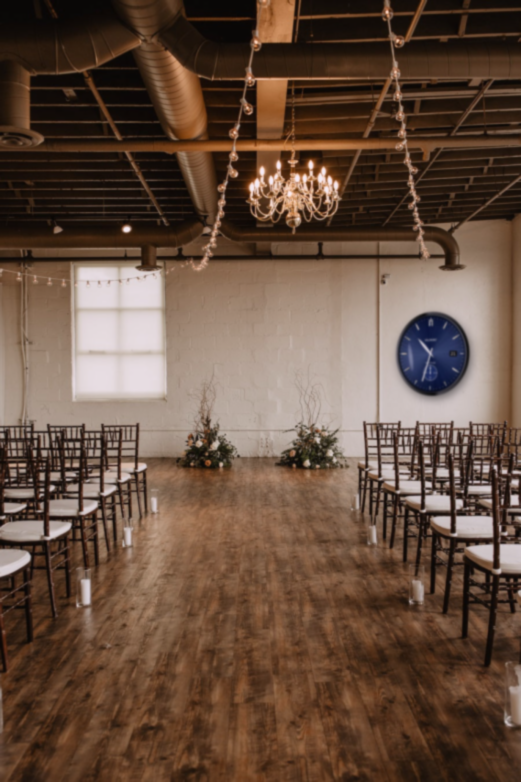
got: 10h33
